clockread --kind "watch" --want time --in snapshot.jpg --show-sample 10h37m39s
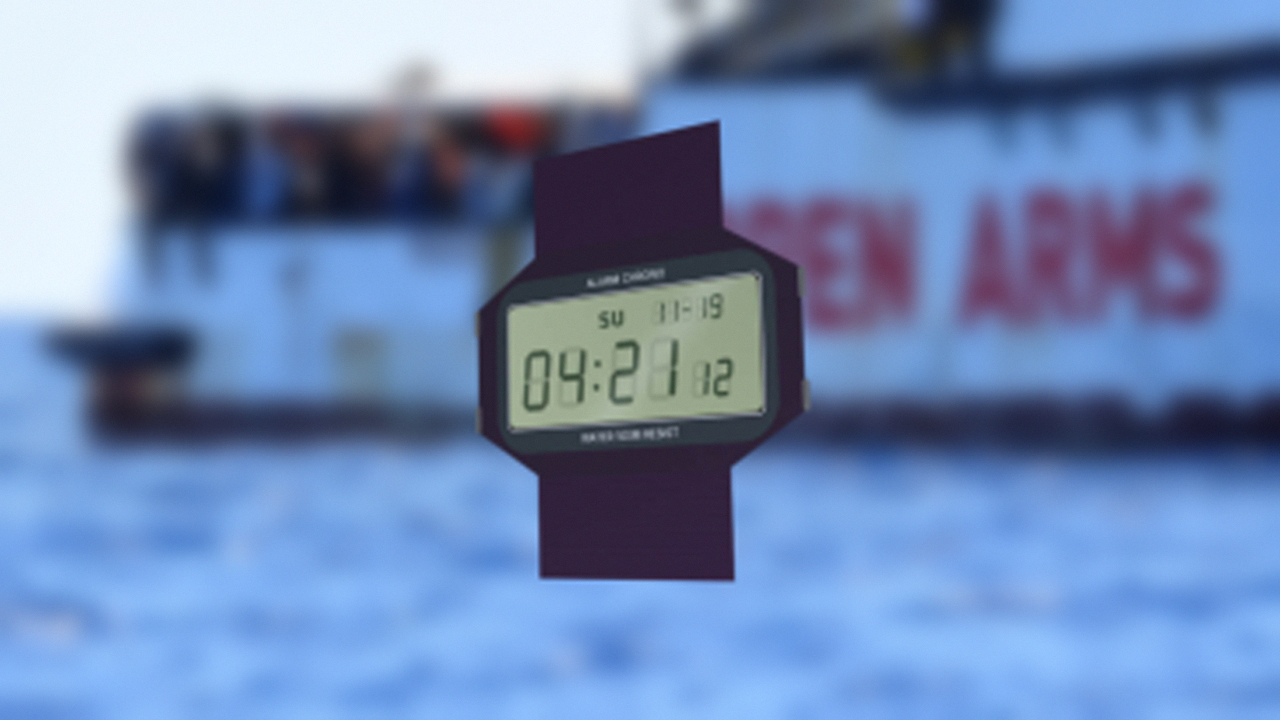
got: 4h21m12s
